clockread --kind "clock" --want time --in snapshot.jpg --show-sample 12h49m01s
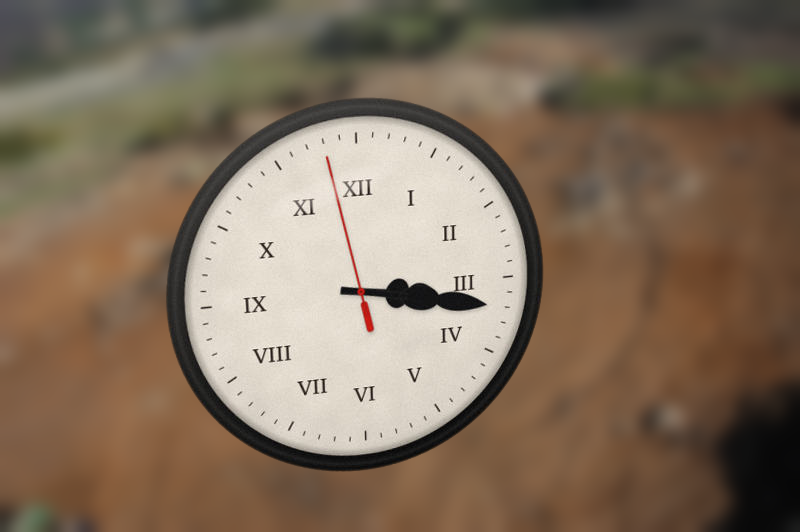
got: 3h16m58s
